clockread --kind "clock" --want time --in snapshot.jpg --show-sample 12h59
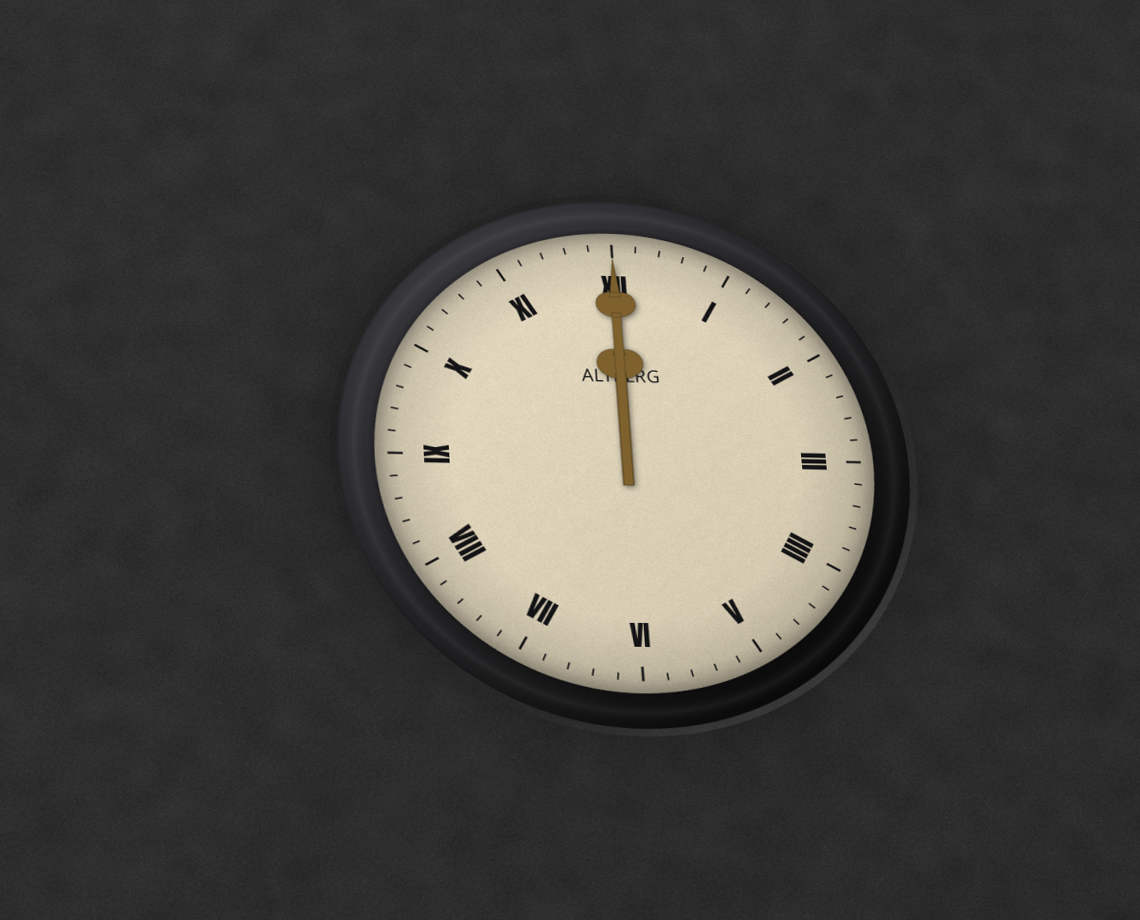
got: 12h00
